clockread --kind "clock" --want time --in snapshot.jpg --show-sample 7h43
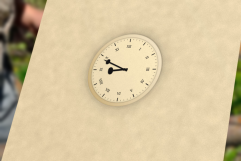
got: 8h49
